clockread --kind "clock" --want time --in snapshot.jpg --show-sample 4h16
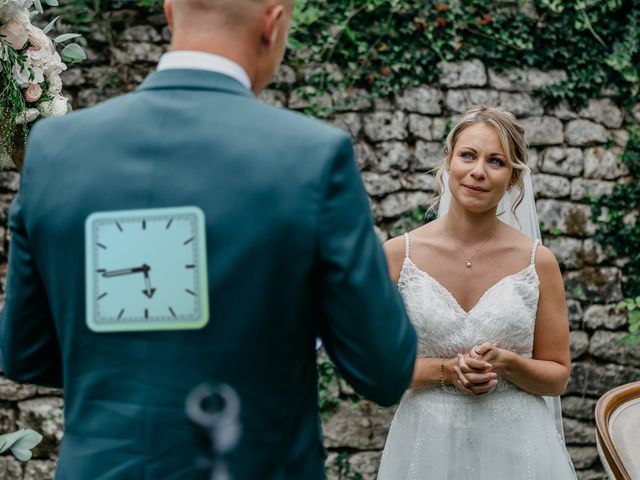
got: 5h44
